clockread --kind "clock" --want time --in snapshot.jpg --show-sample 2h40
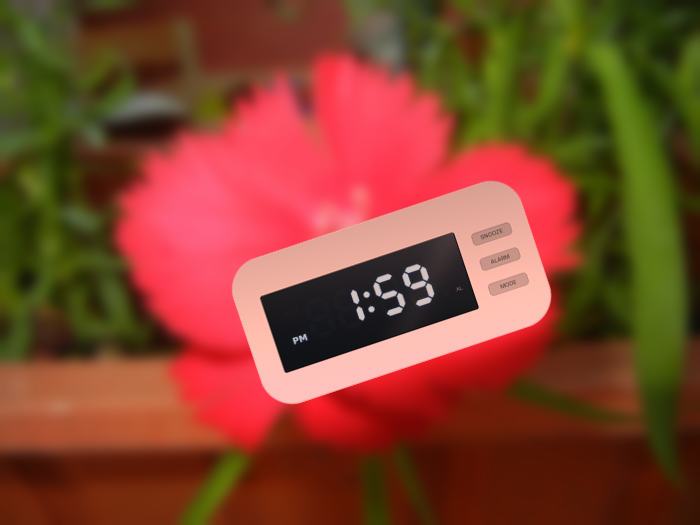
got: 1h59
